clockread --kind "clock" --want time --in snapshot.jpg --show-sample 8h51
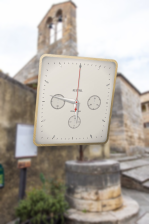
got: 5h47
